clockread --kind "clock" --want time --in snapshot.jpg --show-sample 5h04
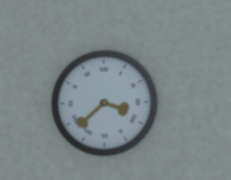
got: 3h38
